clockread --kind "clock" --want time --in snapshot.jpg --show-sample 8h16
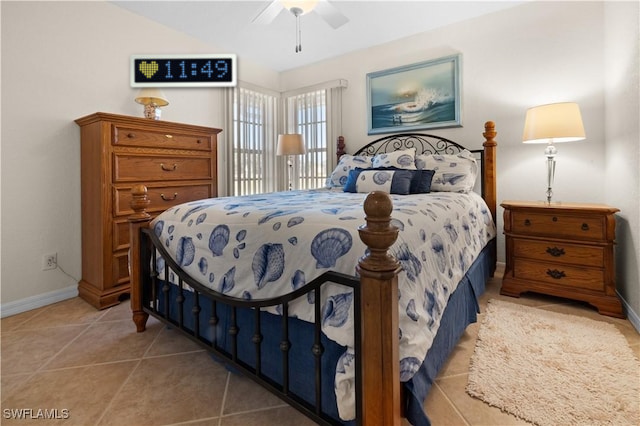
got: 11h49
